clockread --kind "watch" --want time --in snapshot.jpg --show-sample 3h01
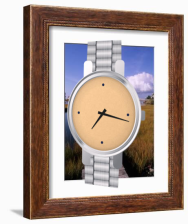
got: 7h17
